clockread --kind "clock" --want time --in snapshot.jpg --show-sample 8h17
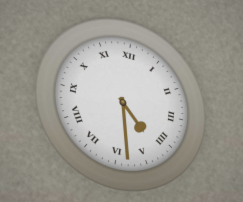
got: 4h28
